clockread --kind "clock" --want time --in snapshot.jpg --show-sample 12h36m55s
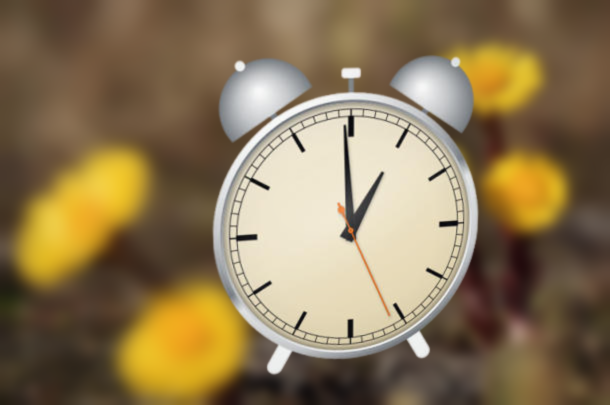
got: 12h59m26s
